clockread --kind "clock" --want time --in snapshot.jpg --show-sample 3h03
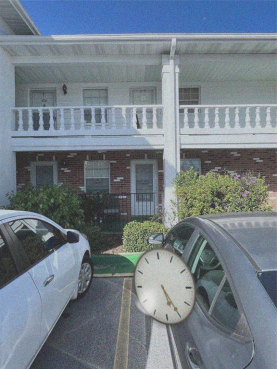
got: 5h25
